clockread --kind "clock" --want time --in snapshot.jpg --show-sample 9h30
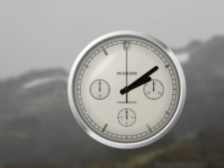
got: 2h09
